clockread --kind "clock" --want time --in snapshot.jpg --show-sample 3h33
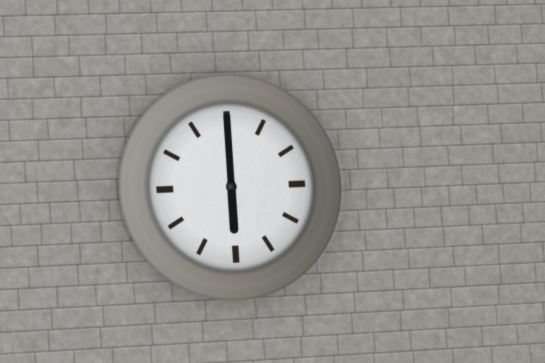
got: 6h00
